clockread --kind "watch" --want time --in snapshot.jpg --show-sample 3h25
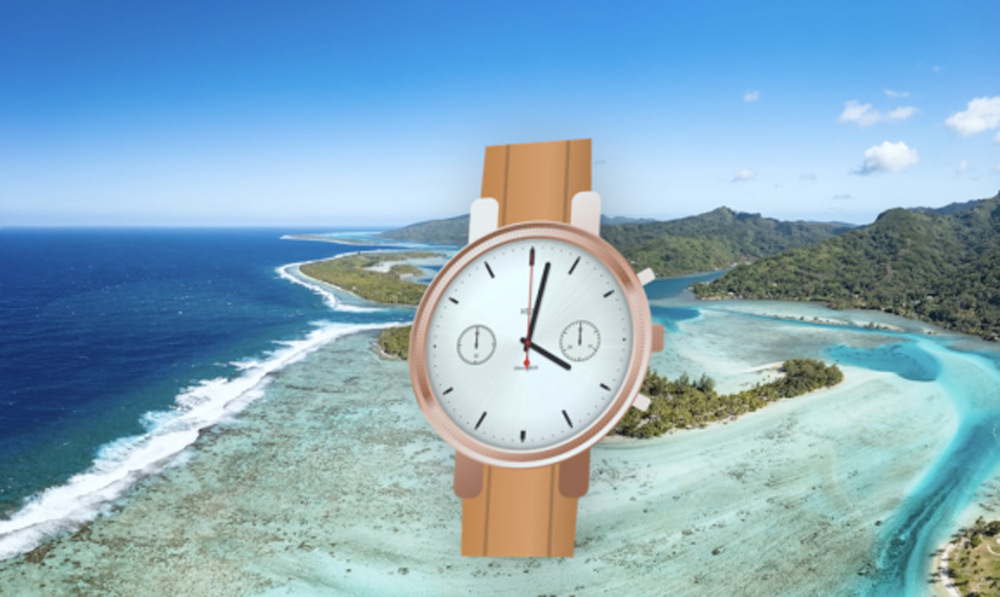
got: 4h02
